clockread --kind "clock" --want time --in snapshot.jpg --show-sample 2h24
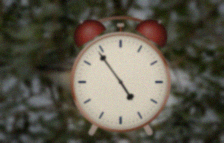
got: 4h54
